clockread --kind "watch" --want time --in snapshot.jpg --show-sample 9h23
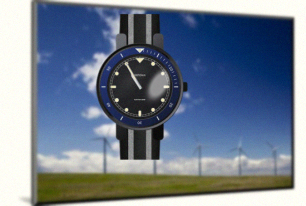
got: 10h55
